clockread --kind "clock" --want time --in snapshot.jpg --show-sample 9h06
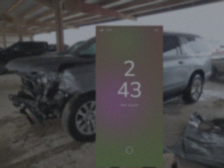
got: 2h43
